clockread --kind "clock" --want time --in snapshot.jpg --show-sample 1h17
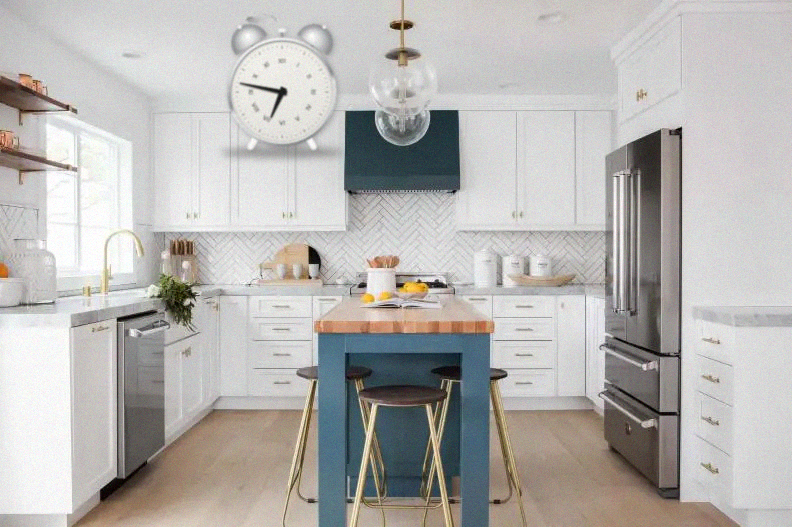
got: 6h47
